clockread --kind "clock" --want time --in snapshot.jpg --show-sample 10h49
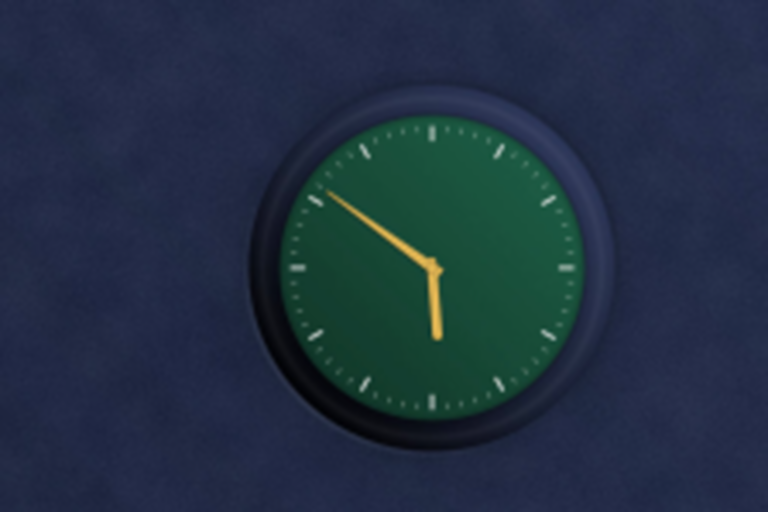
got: 5h51
